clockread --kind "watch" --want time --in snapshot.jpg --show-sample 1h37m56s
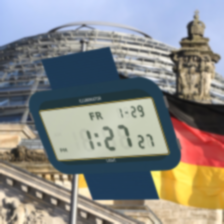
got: 1h27m27s
